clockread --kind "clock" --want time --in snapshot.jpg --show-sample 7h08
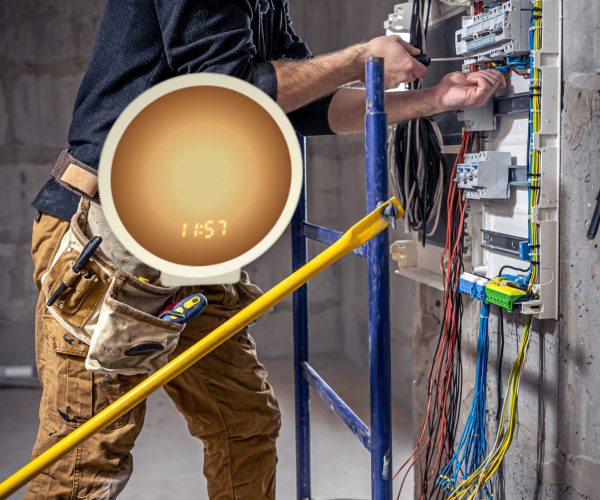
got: 11h57
